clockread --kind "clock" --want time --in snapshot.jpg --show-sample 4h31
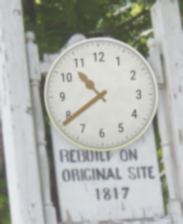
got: 10h39
